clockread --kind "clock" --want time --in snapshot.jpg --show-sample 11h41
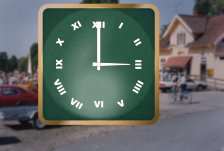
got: 3h00
